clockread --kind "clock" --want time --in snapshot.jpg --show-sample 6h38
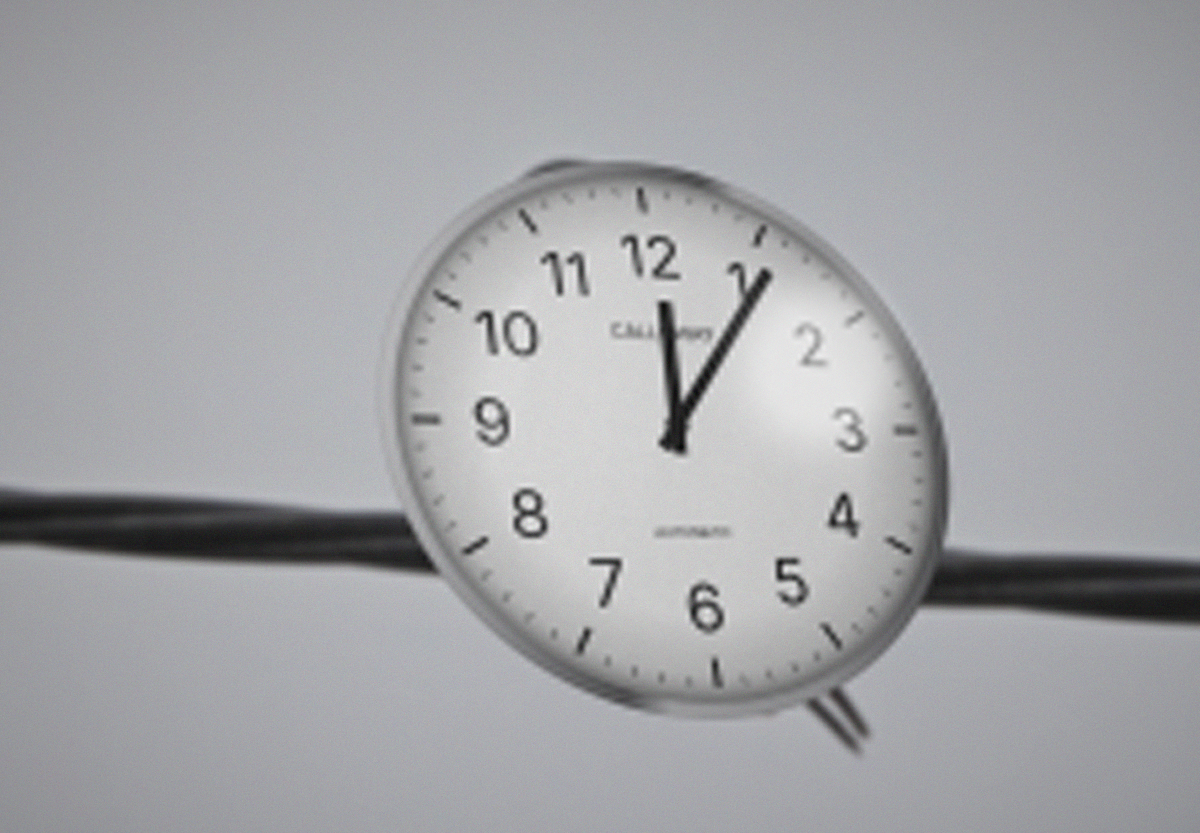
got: 12h06
